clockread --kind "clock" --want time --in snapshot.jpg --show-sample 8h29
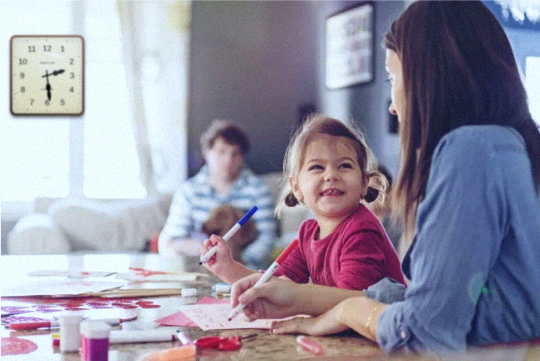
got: 2h29
